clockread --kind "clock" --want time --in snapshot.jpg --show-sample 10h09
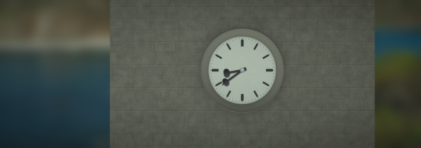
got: 8h39
